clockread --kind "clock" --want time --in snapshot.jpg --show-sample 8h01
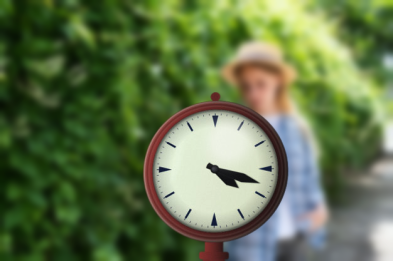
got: 4h18
